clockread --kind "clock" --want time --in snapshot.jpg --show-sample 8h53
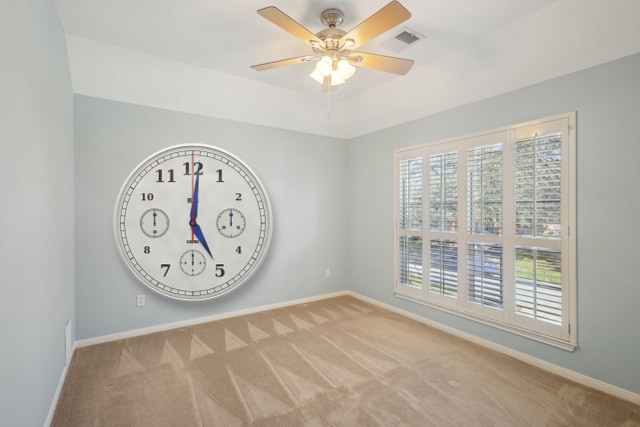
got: 5h01
